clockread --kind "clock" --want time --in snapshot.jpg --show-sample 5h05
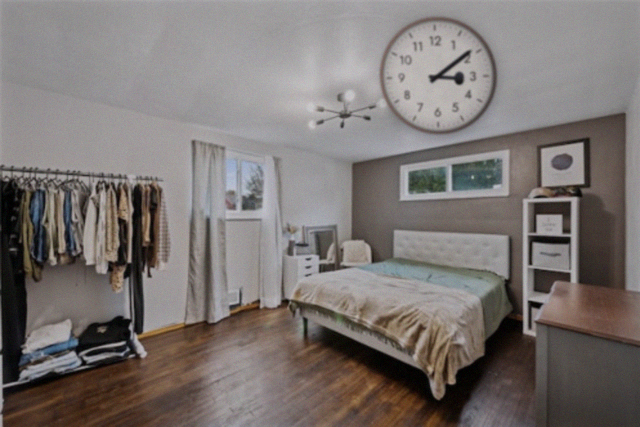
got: 3h09
